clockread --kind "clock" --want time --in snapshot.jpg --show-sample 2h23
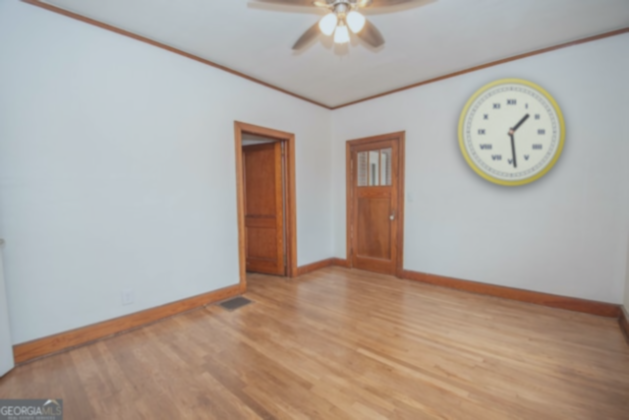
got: 1h29
